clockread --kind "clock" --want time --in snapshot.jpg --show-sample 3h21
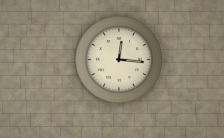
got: 12h16
